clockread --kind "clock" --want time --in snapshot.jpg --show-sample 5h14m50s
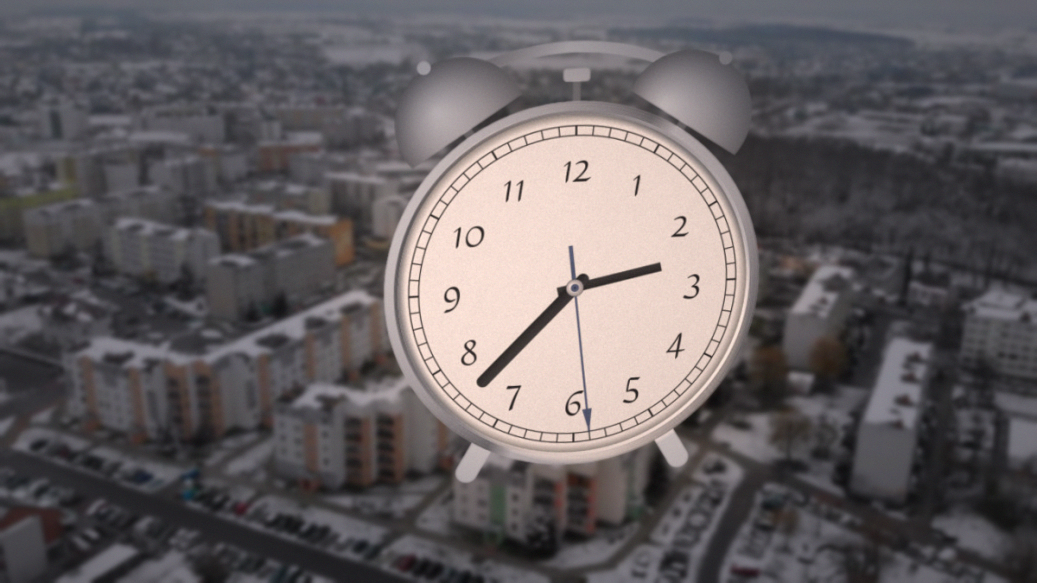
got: 2h37m29s
